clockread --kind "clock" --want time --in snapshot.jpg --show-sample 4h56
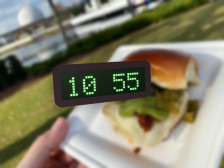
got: 10h55
